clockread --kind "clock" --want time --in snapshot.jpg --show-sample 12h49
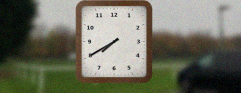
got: 7h40
